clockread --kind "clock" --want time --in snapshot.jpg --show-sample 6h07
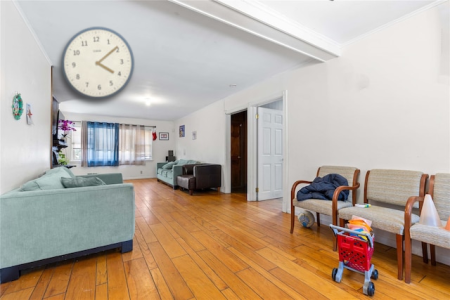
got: 4h09
